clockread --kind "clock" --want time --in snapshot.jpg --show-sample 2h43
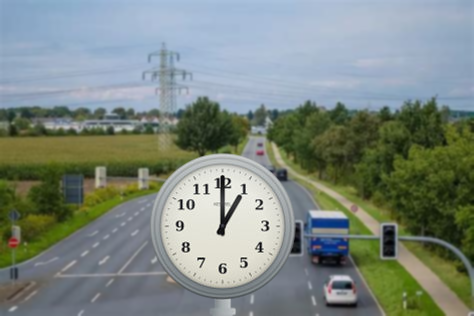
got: 1h00
